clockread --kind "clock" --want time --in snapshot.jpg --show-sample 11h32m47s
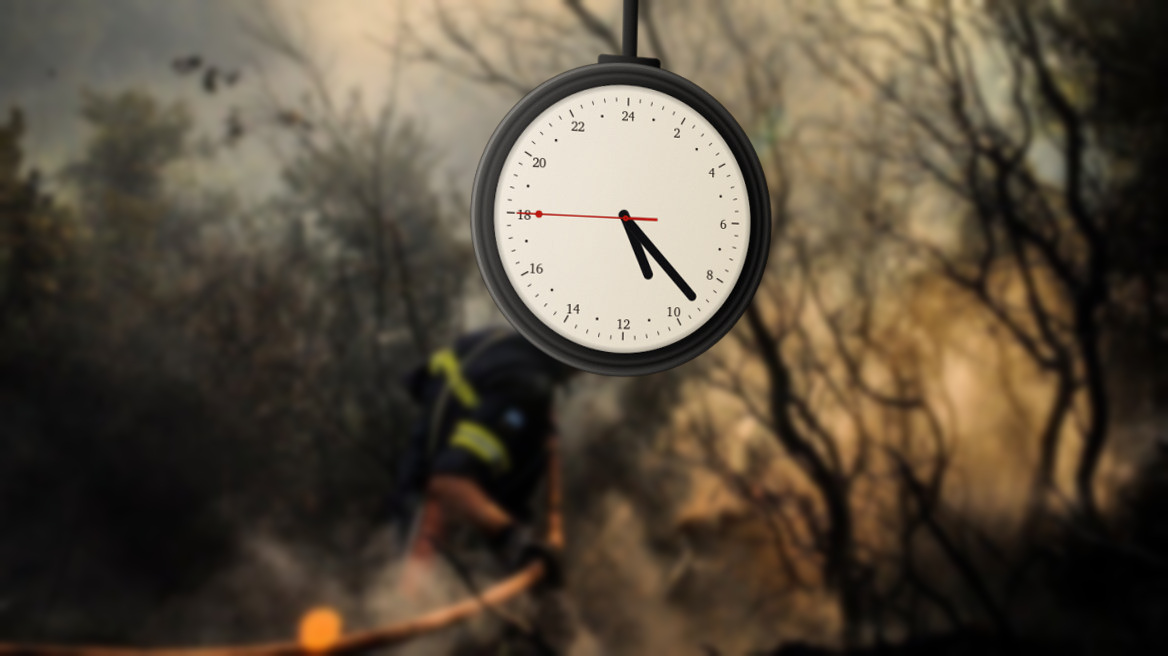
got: 10h22m45s
